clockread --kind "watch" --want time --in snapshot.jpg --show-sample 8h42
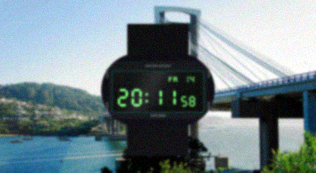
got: 20h11
